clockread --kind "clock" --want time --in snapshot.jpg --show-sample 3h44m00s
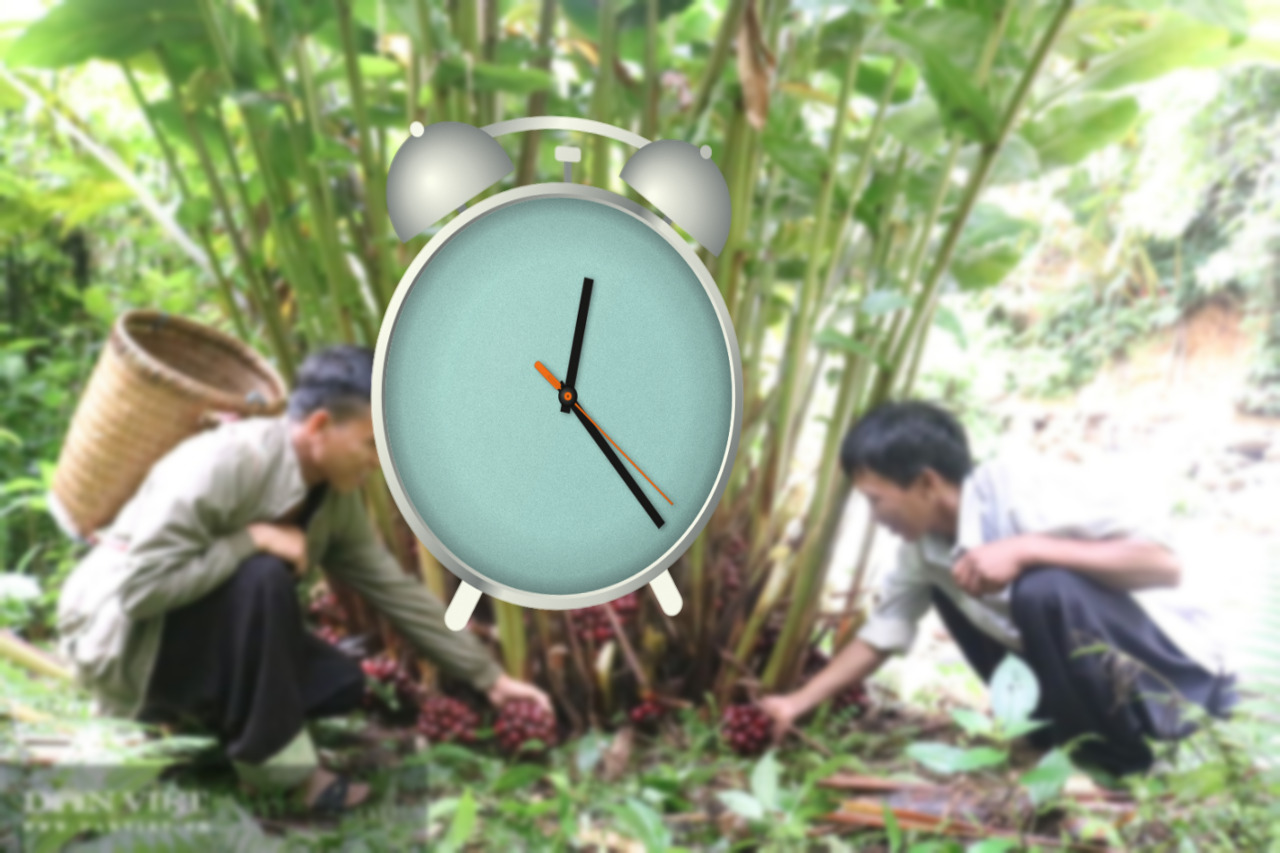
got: 12h23m22s
